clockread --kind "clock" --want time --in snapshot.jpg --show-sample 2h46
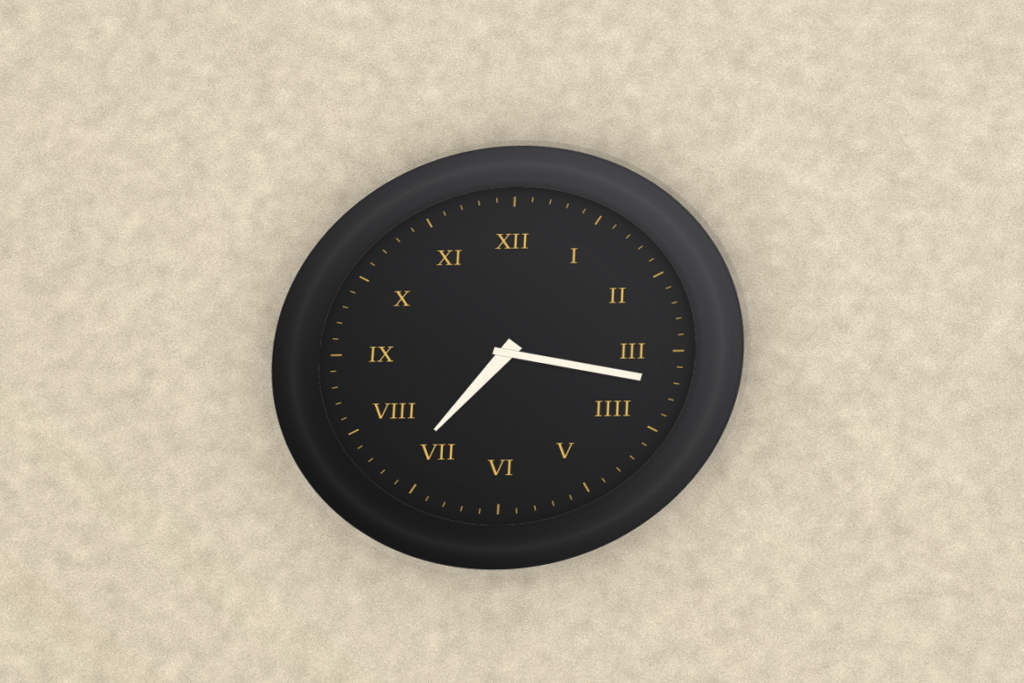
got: 7h17
